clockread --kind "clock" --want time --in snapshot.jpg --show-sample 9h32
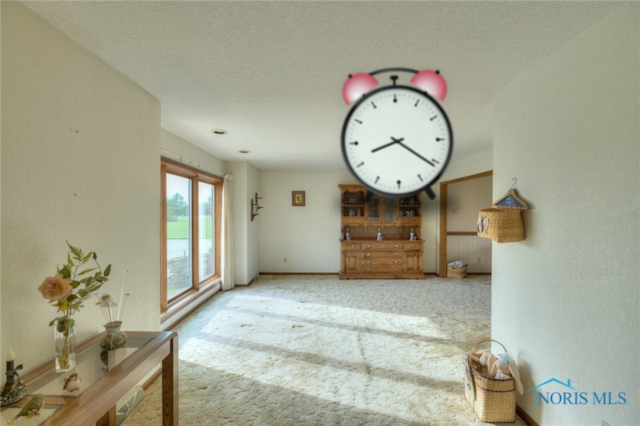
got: 8h21
